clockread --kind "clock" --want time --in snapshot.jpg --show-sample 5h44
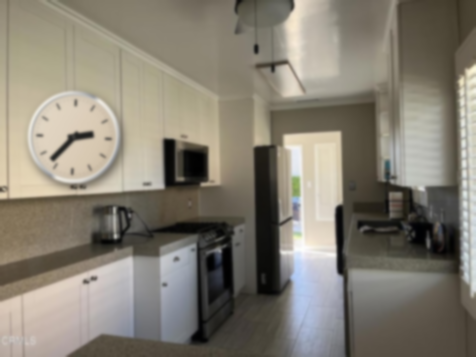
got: 2h37
